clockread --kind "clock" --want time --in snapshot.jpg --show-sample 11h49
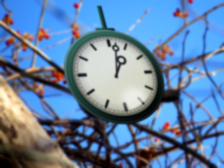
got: 1h02
